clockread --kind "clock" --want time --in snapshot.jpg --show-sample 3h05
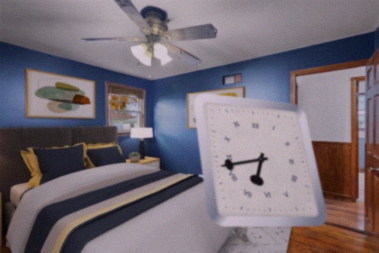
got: 6h43
